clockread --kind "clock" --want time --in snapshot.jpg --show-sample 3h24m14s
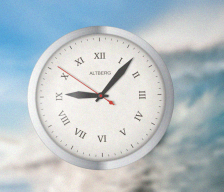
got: 9h06m51s
